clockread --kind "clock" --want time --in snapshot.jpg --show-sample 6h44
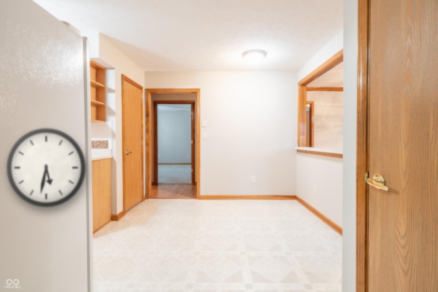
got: 5h32
